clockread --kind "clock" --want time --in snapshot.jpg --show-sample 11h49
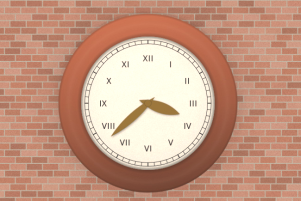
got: 3h38
